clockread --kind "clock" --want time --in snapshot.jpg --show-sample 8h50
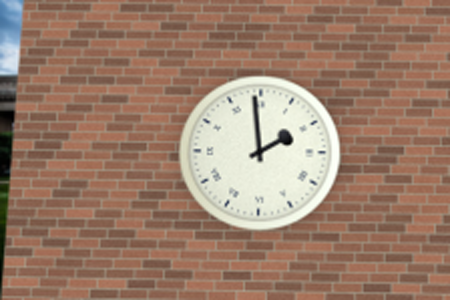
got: 1h59
